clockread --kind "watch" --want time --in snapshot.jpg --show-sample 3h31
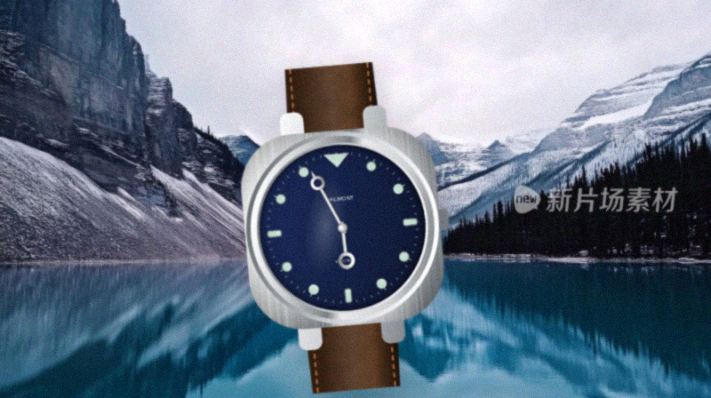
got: 5h56
